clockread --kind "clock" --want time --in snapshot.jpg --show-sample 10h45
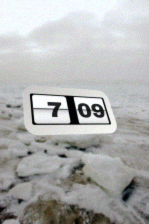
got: 7h09
